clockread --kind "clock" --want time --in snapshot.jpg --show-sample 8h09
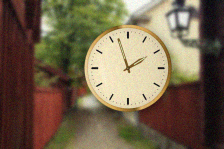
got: 1h57
